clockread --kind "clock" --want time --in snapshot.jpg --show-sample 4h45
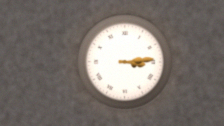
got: 3h14
